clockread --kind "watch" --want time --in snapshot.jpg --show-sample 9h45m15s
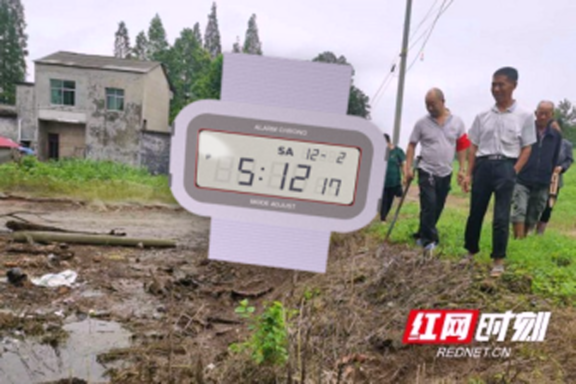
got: 5h12m17s
